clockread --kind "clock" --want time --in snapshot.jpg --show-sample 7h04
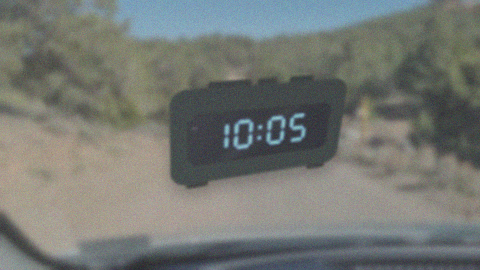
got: 10h05
